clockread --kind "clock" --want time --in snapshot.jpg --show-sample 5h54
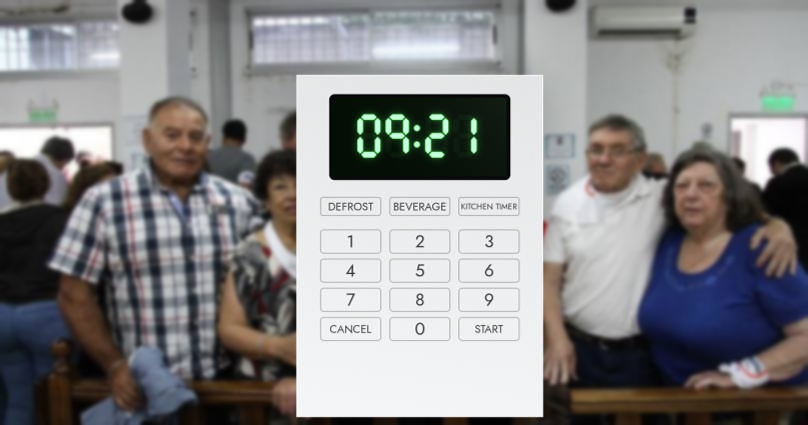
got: 9h21
